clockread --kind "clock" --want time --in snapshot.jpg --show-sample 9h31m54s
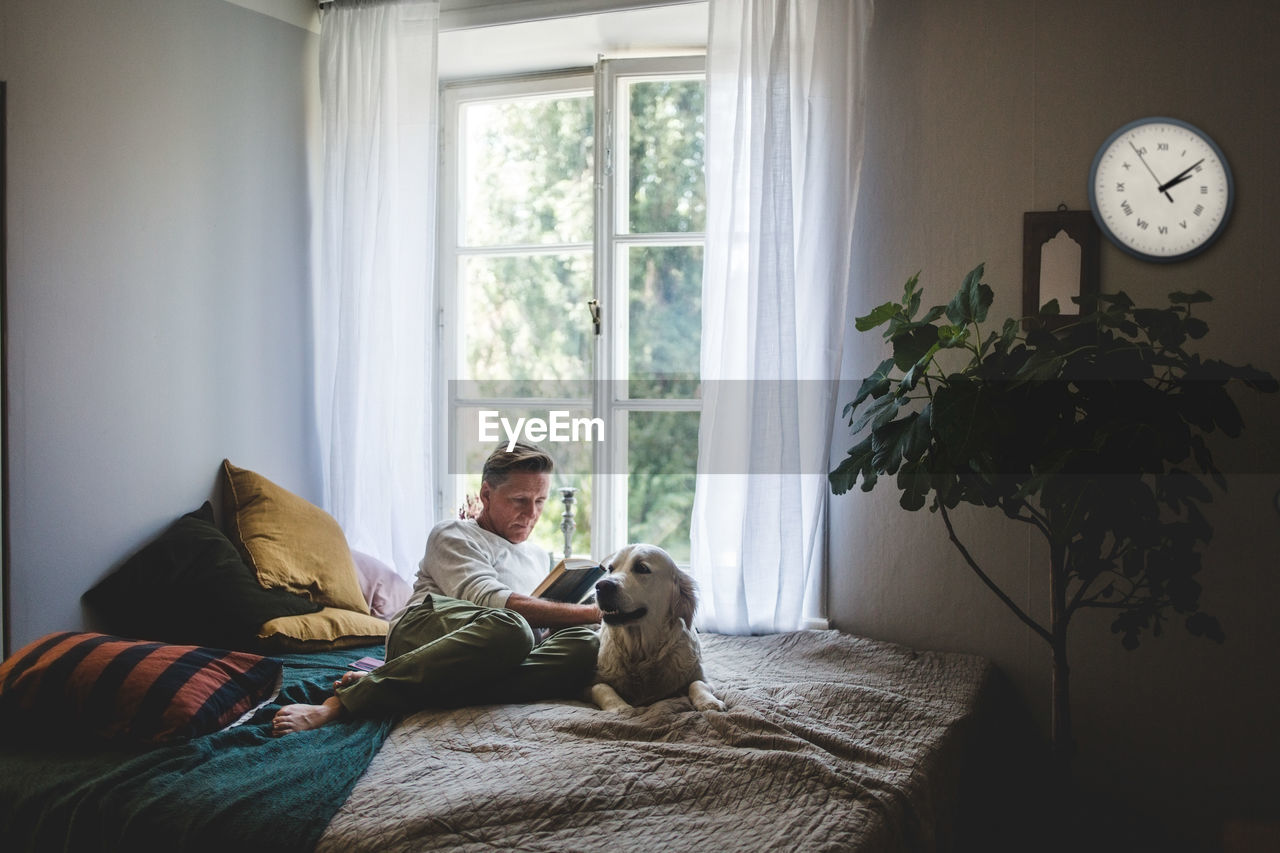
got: 2h08m54s
